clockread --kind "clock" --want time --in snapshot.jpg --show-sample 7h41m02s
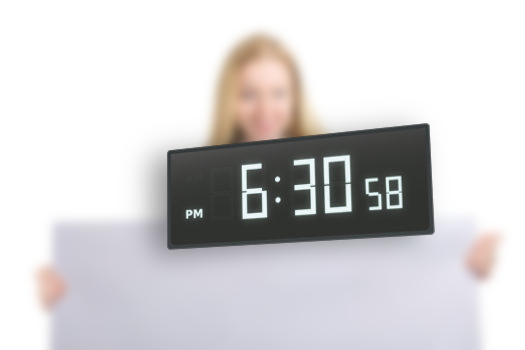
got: 6h30m58s
